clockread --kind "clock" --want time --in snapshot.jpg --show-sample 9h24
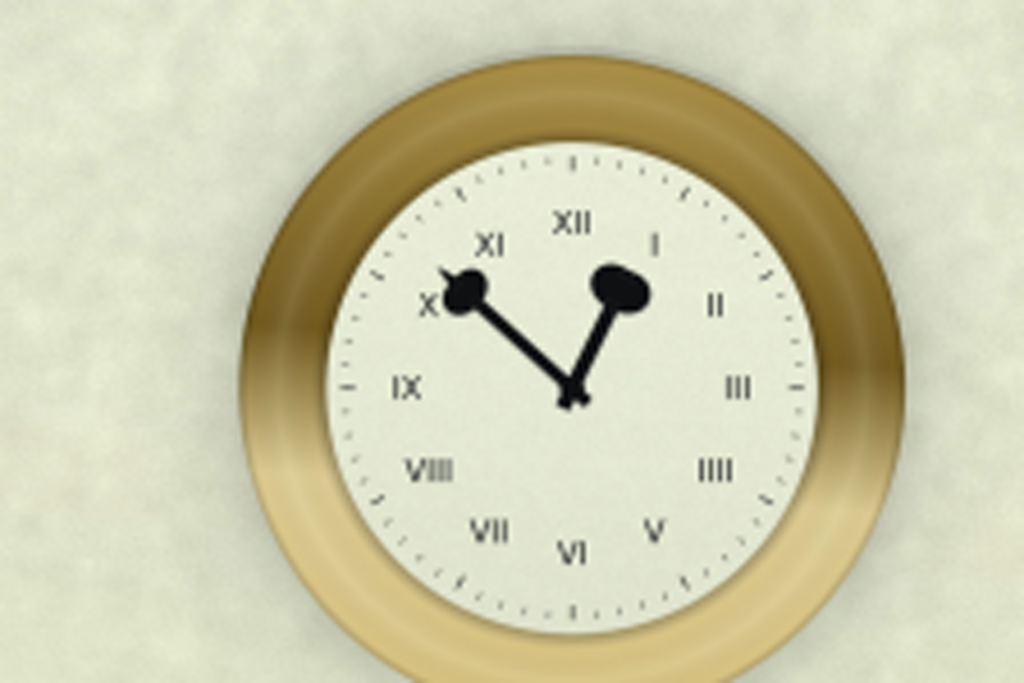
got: 12h52
